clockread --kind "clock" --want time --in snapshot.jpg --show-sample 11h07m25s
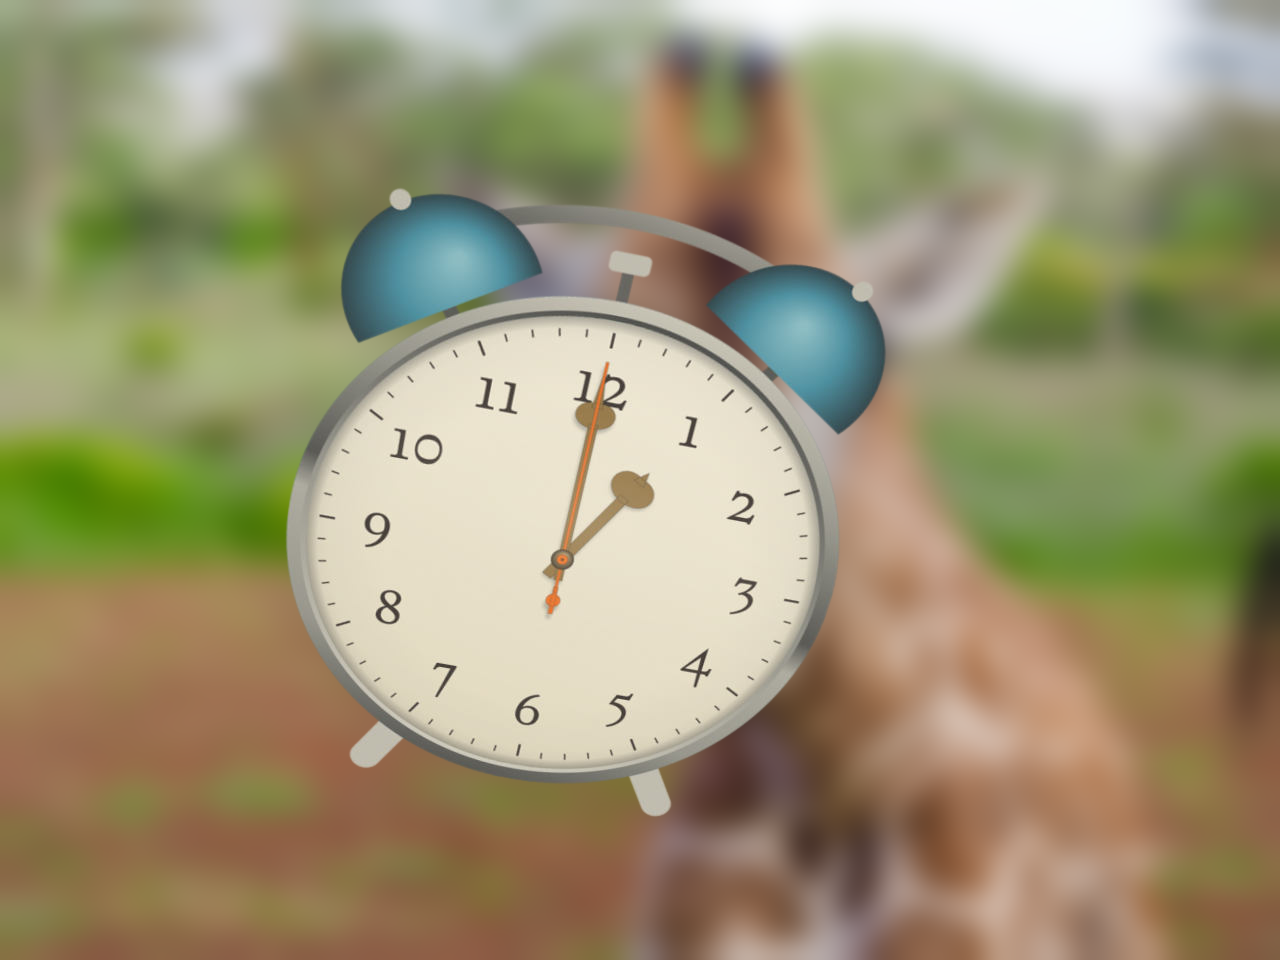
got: 1h00m00s
